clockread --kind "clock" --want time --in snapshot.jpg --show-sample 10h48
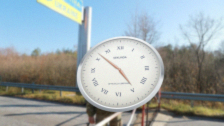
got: 4h52
